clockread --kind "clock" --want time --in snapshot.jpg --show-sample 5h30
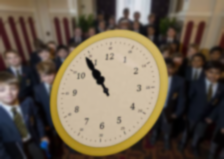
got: 10h54
